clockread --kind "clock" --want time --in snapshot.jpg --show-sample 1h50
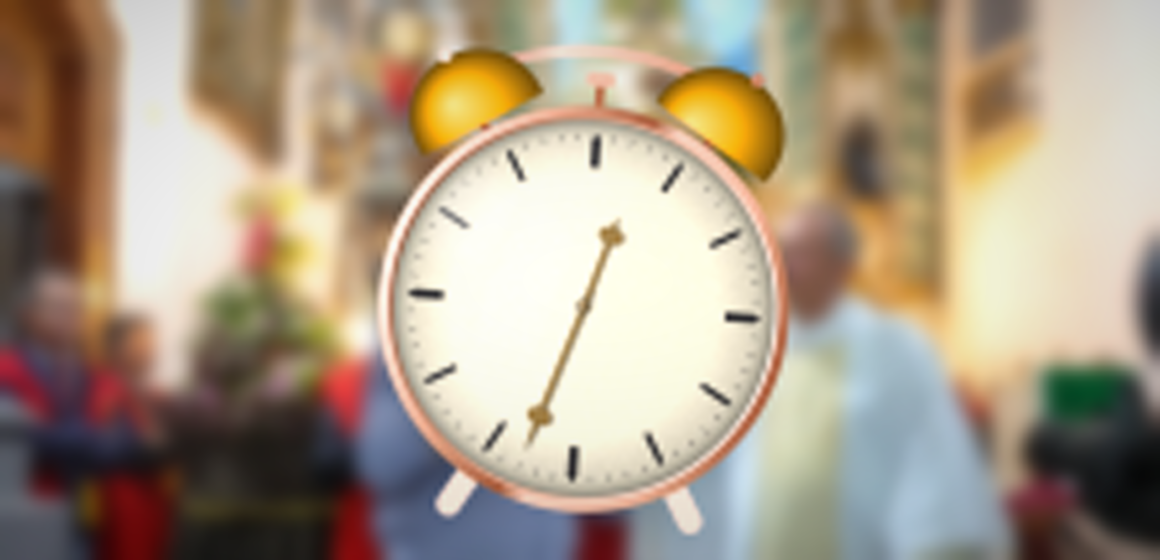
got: 12h33
